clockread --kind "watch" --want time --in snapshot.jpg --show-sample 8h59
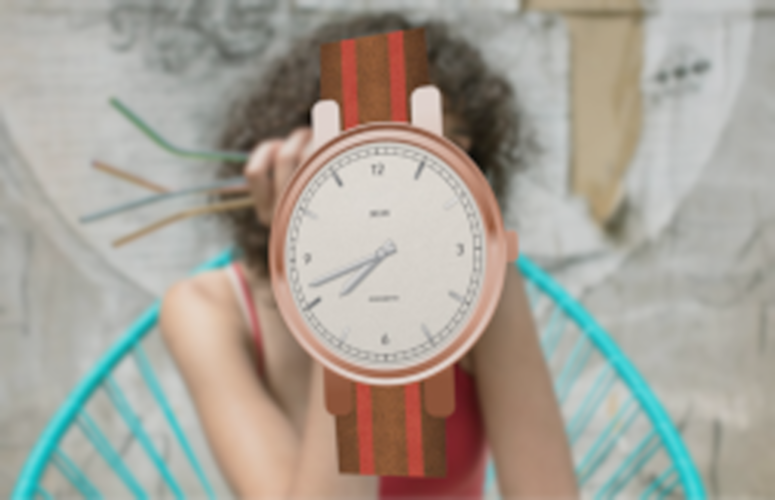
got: 7h42
